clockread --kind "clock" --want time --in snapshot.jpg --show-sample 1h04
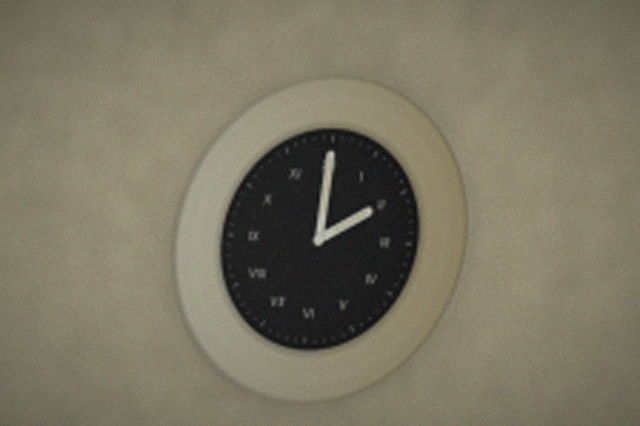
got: 2h00
